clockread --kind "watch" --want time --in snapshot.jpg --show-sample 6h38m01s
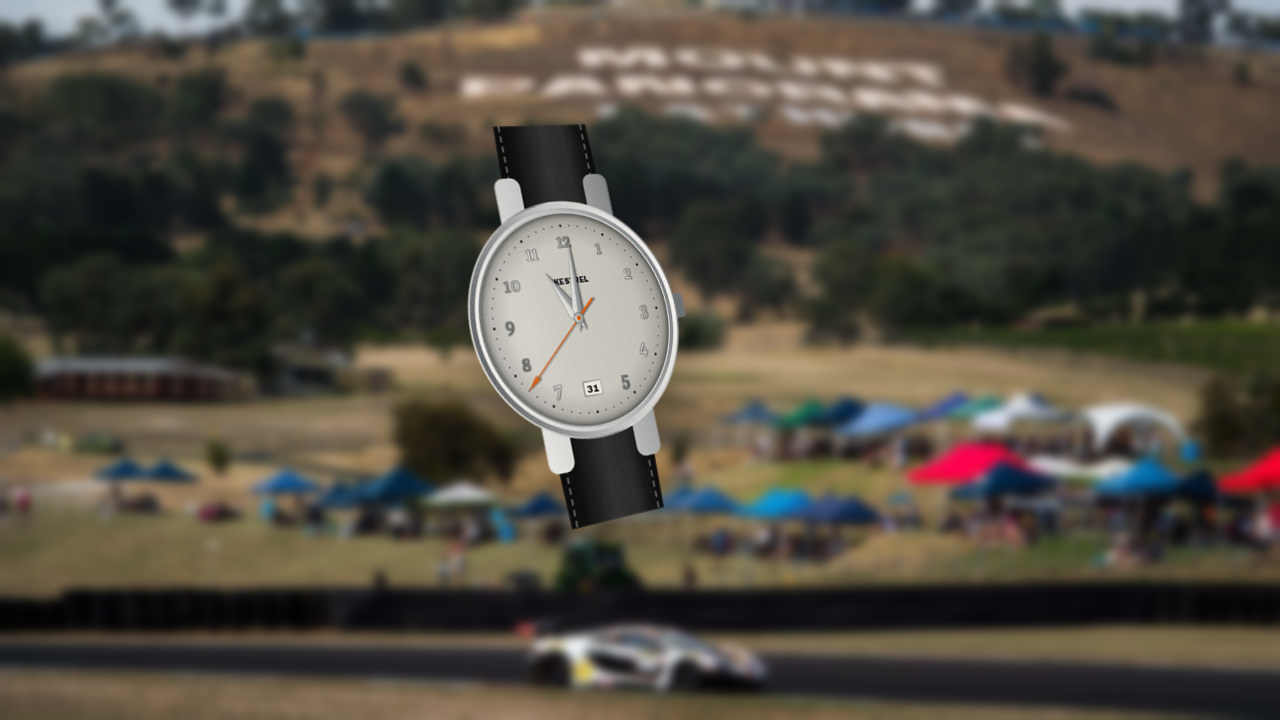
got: 11h00m38s
